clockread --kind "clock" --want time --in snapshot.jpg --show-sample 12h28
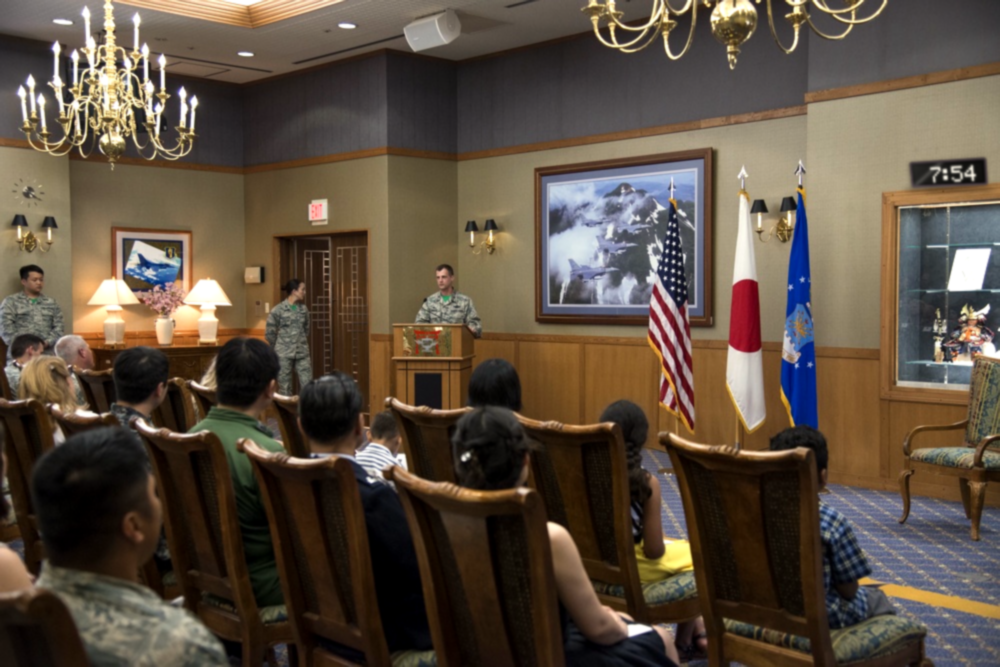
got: 7h54
